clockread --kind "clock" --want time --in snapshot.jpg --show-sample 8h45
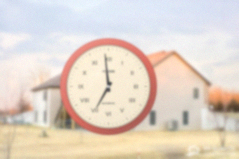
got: 6h59
